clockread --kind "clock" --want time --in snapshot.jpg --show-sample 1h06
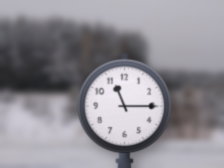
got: 11h15
